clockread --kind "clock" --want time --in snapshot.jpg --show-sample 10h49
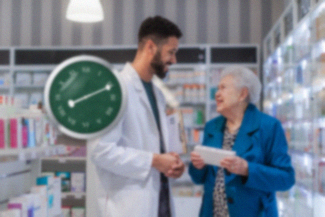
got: 8h11
